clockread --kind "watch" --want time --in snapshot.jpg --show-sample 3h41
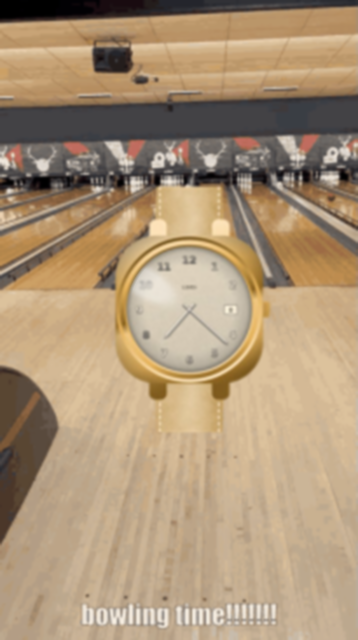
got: 7h22
